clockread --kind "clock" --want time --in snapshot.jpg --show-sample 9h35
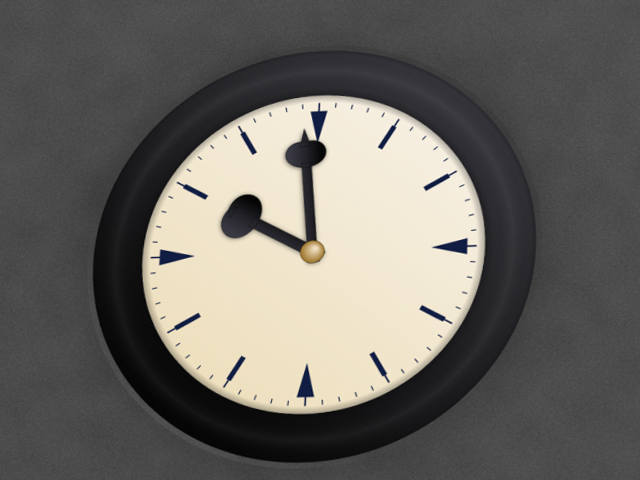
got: 9h59
